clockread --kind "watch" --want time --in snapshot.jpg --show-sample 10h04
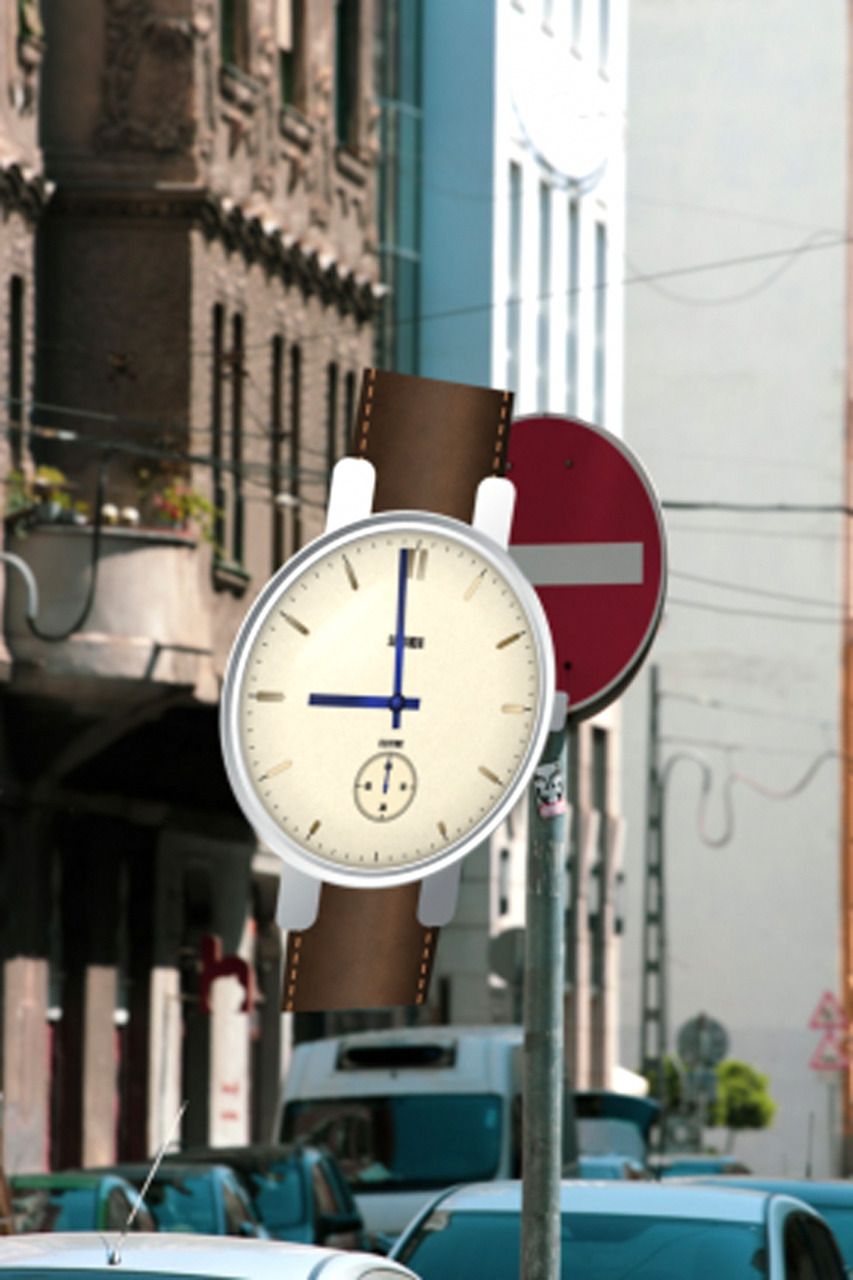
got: 8h59
